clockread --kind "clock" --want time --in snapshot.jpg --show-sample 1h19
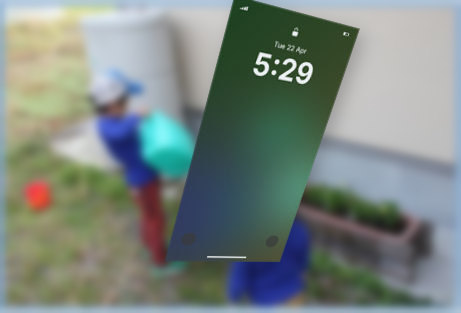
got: 5h29
